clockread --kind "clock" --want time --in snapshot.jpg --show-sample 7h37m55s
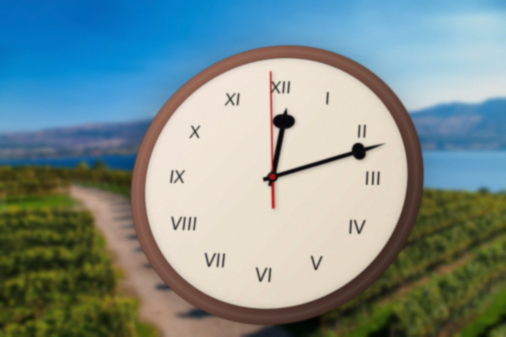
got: 12h11m59s
